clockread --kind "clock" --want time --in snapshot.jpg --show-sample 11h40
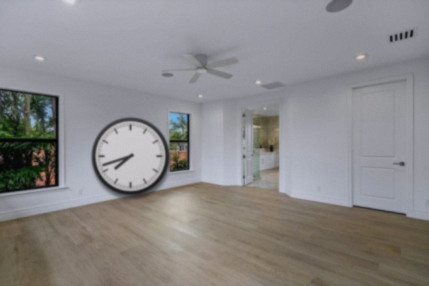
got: 7h42
